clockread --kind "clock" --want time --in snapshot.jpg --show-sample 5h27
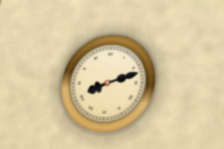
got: 8h12
